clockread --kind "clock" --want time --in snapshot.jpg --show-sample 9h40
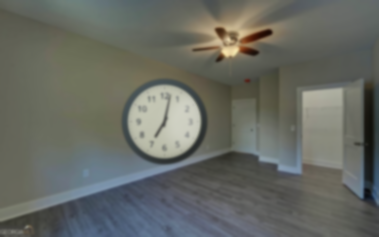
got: 7h02
